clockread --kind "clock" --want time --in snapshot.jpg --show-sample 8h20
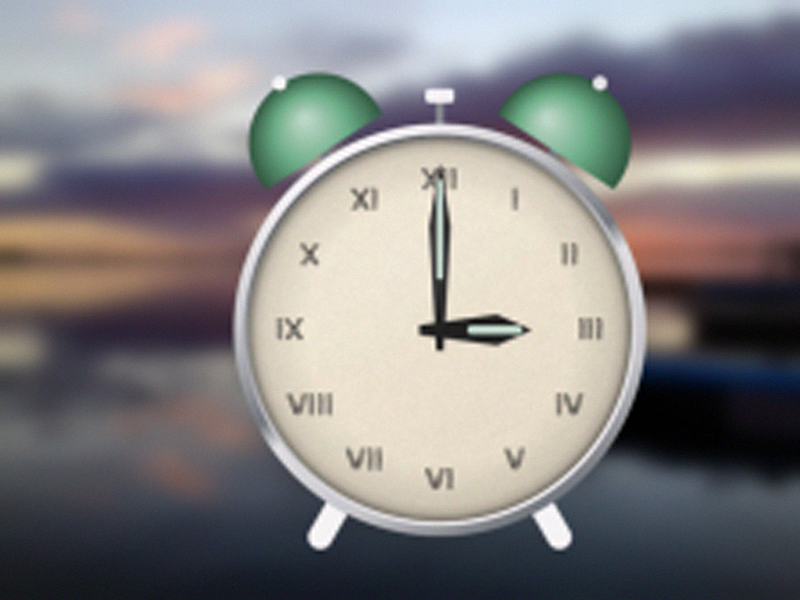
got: 3h00
